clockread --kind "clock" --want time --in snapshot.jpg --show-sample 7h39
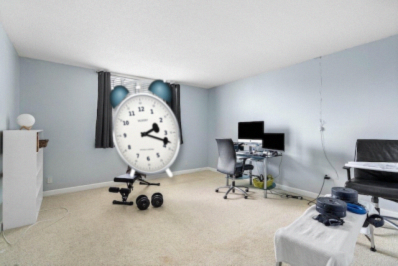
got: 2h18
